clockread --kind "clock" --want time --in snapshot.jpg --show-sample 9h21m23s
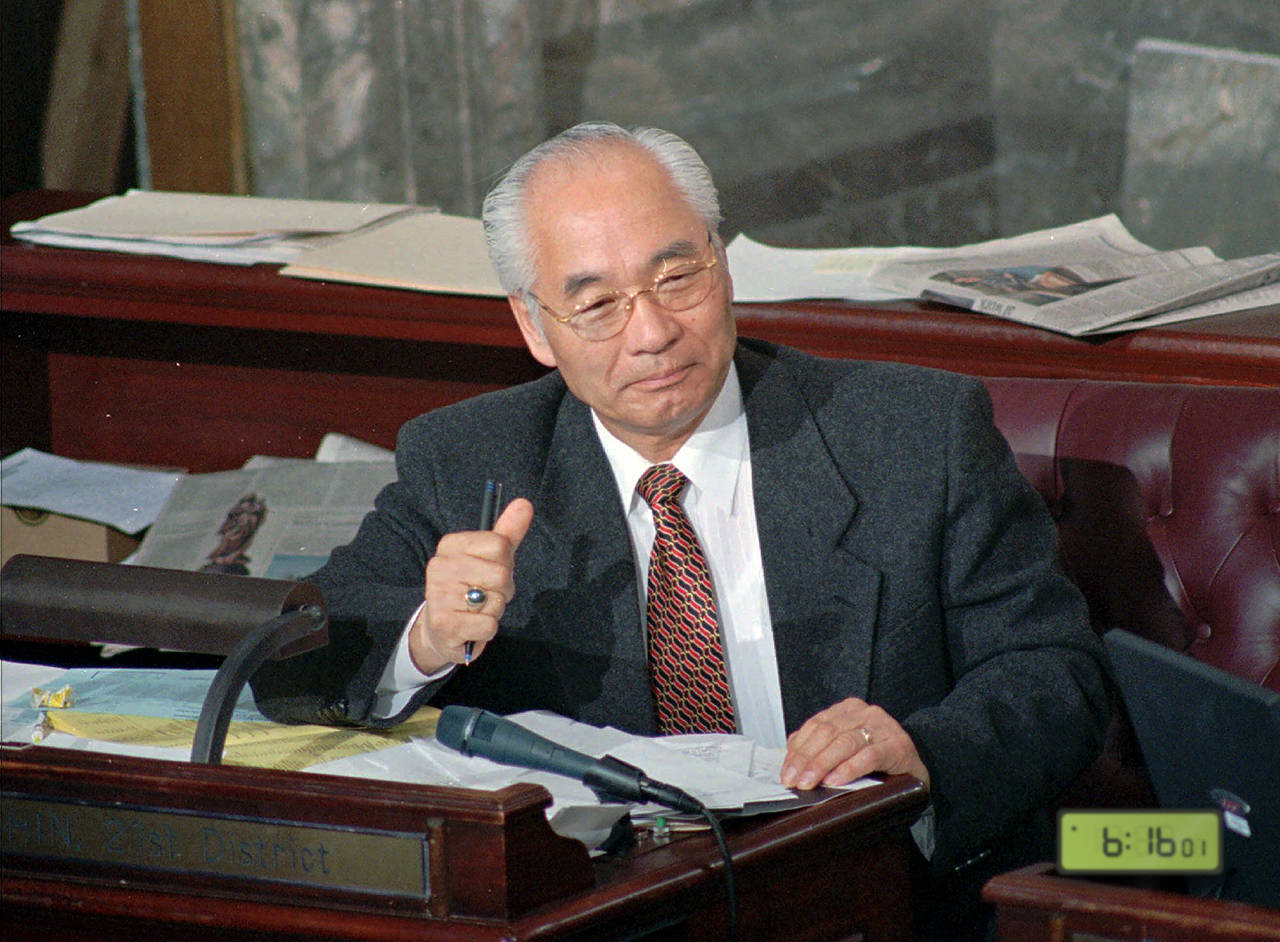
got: 6h16m01s
